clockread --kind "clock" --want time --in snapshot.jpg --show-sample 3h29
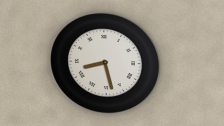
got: 8h28
